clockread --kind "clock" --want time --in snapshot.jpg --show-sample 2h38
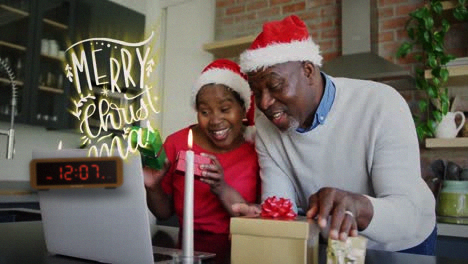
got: 12h07
